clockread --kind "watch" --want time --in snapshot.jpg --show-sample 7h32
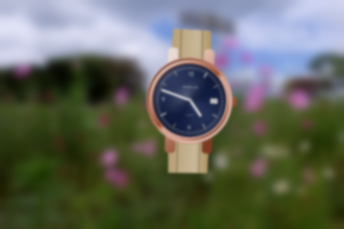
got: 4h48
